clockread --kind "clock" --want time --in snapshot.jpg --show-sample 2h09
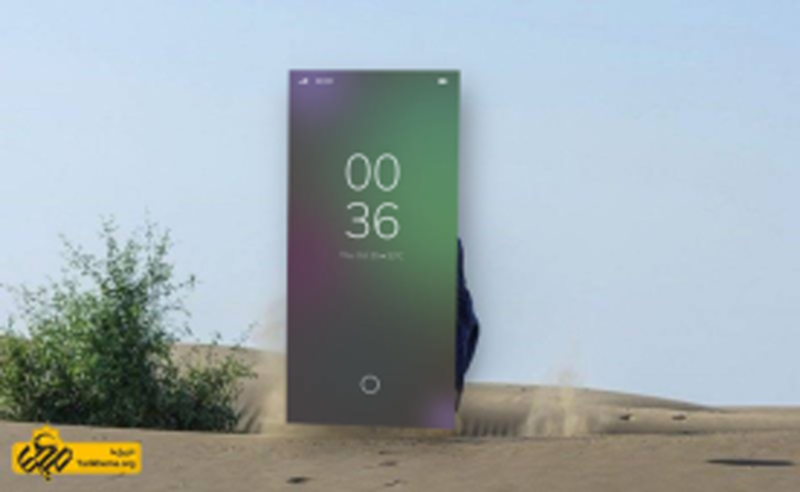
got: 0h36
